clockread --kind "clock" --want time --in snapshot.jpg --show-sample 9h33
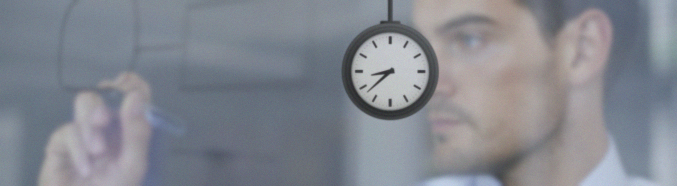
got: 8h38
